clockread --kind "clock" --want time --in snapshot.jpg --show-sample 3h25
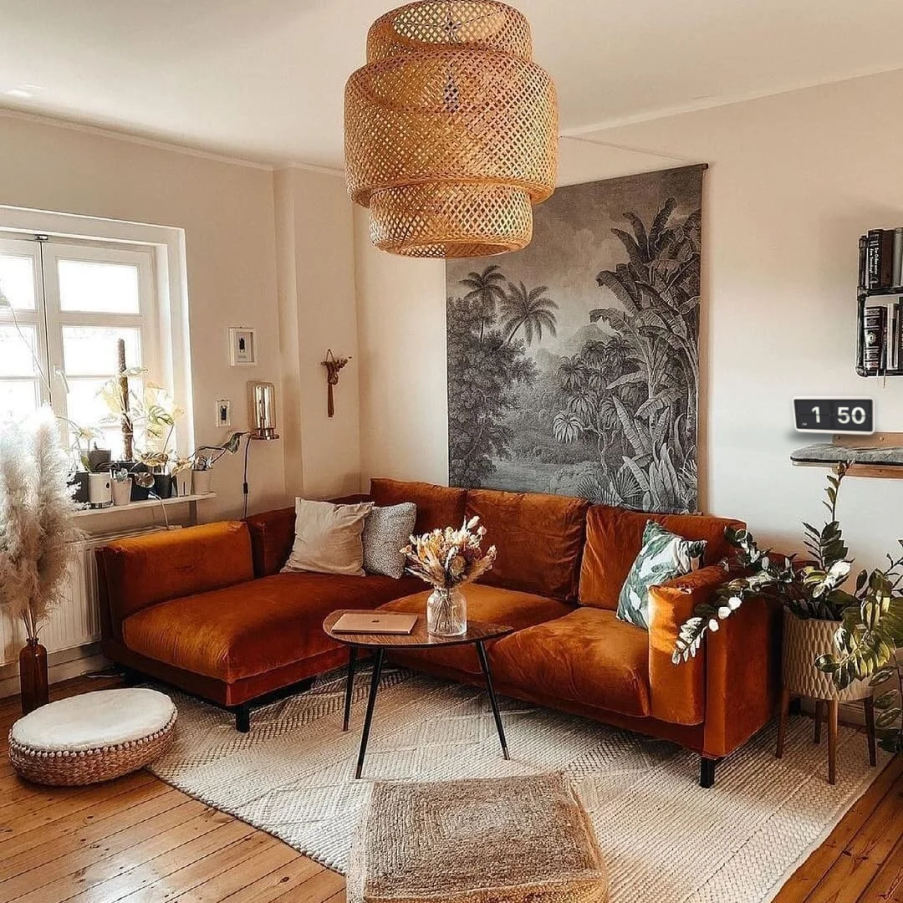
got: 1h50
